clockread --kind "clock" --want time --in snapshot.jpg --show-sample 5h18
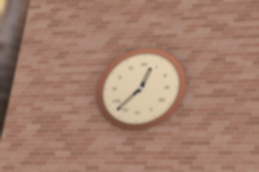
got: 12h37
